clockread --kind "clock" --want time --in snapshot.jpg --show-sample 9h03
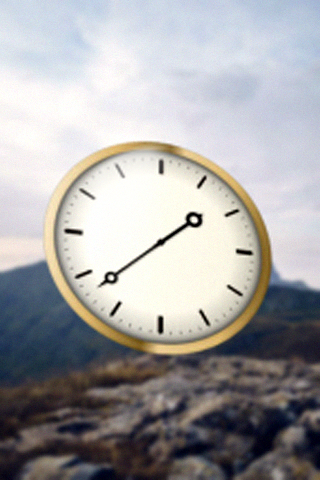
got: 1h38
